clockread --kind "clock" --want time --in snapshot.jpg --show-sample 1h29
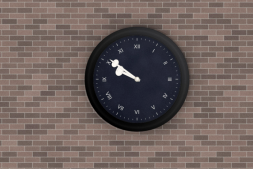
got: 9h51
